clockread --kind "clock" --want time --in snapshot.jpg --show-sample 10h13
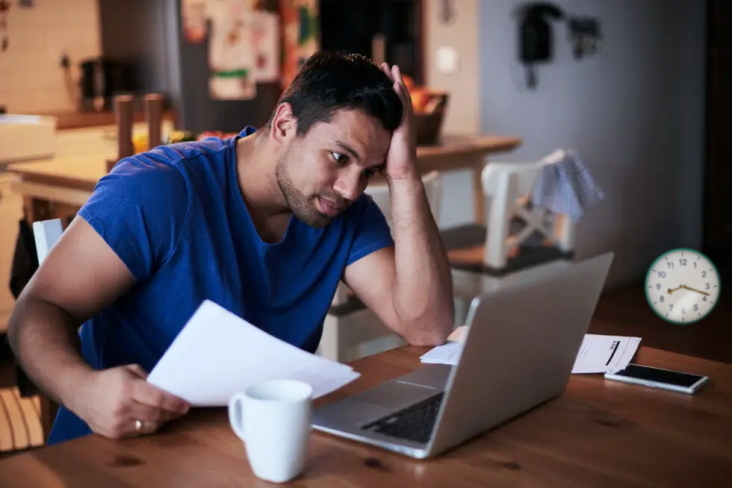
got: 8h18
